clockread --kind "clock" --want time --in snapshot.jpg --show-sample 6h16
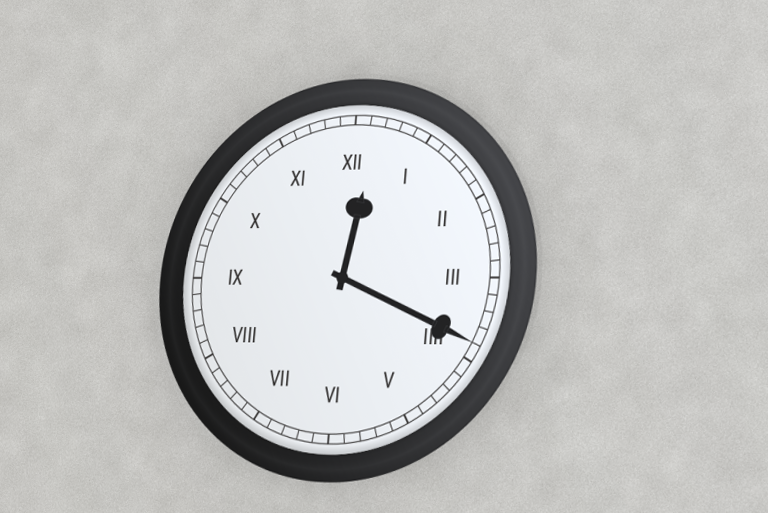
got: 12h19
